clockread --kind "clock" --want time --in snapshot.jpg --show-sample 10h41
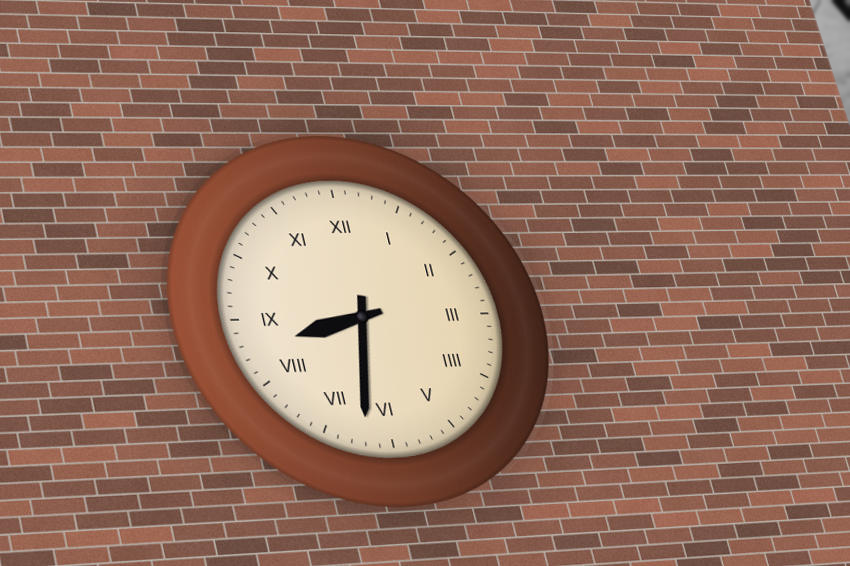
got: 8h32
